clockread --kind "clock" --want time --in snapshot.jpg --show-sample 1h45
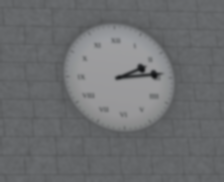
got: 2h14
